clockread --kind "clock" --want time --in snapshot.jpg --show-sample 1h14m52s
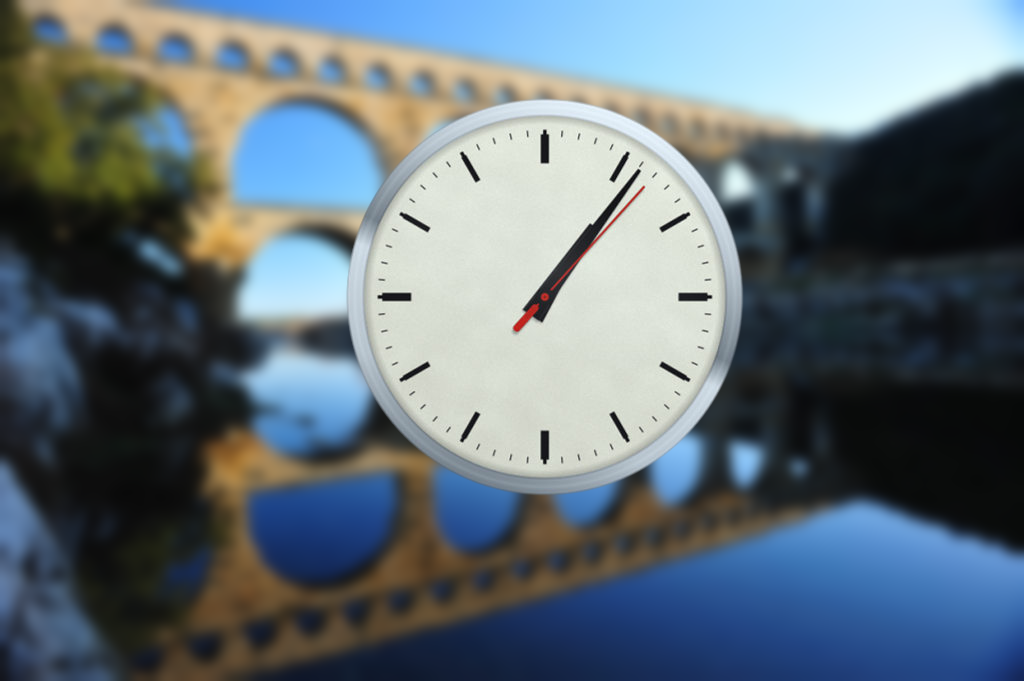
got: 1h06m07s
